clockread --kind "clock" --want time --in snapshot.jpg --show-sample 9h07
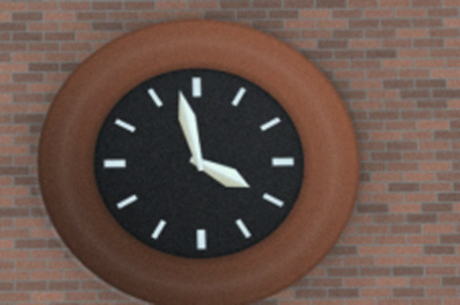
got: 3h58
